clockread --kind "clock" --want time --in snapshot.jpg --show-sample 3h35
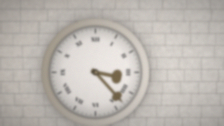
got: 3h23
